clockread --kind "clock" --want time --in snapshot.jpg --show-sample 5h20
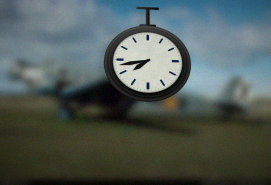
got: 7h43
